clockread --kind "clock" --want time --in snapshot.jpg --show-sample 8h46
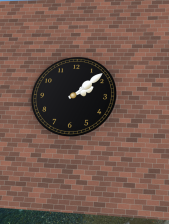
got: 2h08
